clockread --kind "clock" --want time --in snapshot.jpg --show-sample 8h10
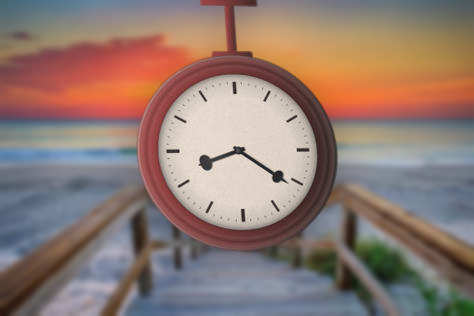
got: 8h21
